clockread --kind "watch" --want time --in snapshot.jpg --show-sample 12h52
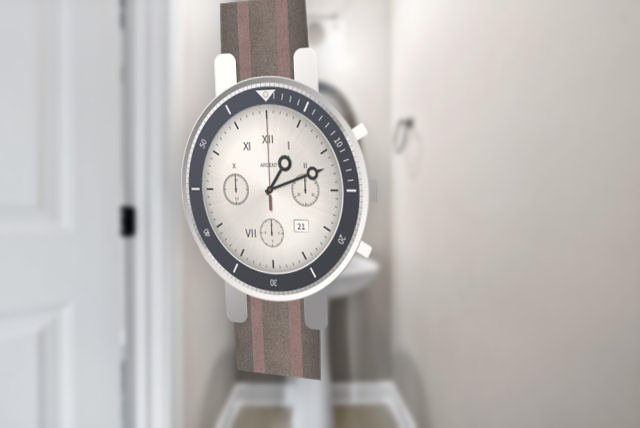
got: 1h12
